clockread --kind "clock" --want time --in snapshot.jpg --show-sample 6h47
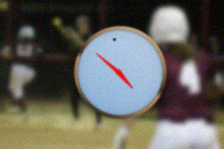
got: 4h53
